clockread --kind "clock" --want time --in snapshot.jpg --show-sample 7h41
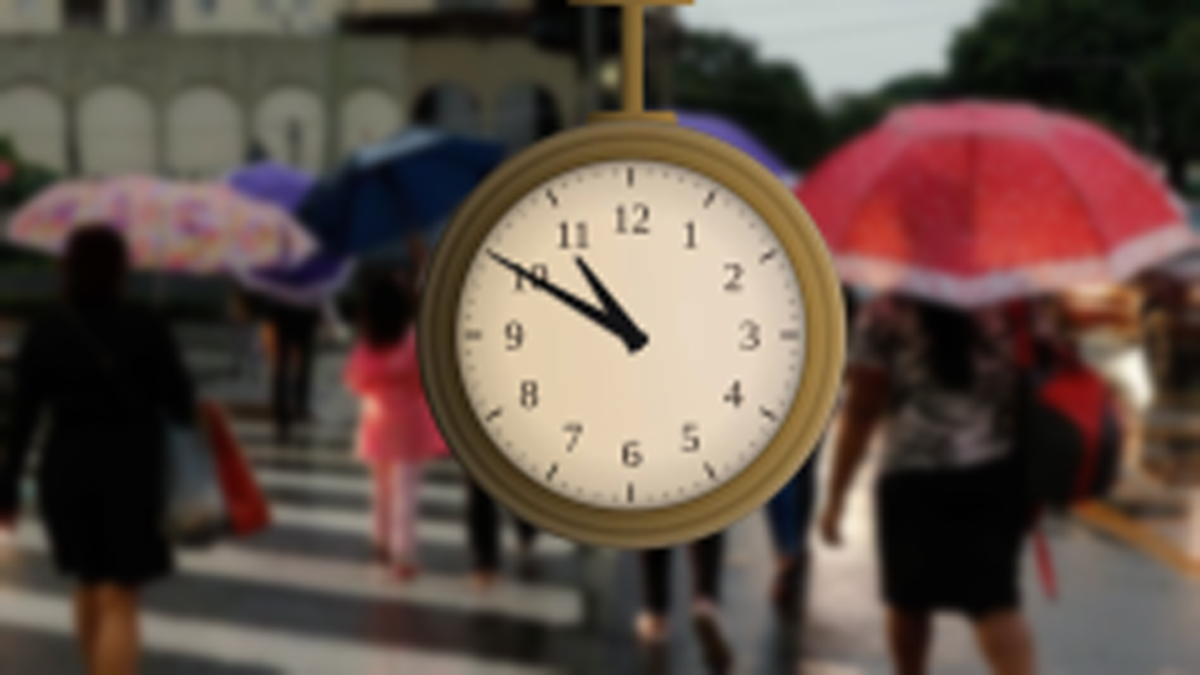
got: 10h50
